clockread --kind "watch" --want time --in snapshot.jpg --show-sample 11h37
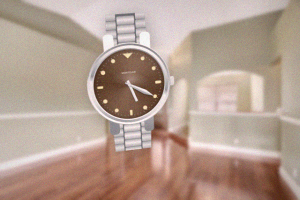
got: 5h20
